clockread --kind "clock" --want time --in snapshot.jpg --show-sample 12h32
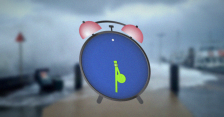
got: 5h31
